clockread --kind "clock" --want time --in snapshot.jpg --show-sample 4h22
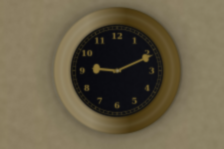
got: 9h11
